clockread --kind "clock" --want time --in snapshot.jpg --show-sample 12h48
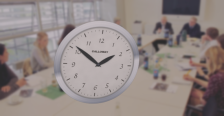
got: 1h51
